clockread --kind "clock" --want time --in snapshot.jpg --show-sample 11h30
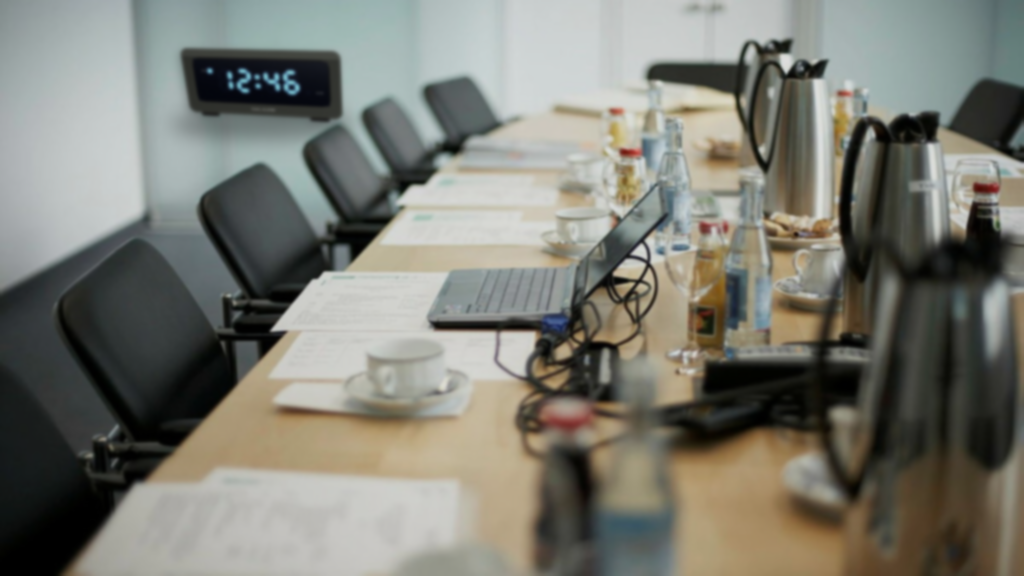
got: 12h46
